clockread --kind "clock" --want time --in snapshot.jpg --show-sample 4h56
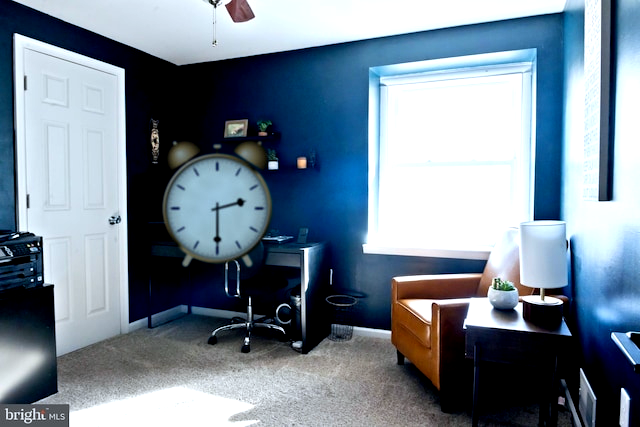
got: 2h30
